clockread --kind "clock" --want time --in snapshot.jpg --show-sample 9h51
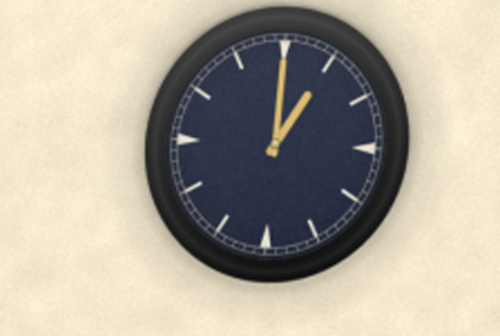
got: 1h00
